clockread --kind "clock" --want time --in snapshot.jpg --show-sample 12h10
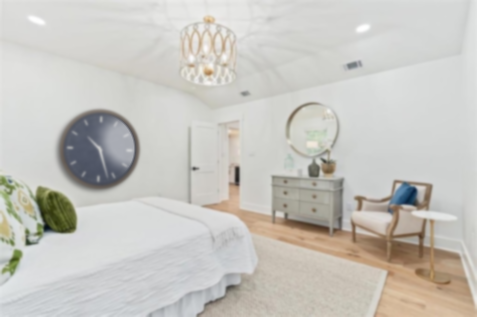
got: 10h27
